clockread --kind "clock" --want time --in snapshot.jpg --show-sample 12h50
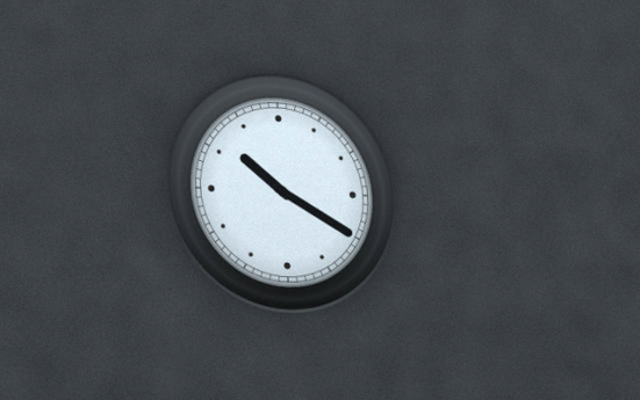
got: 10h20
